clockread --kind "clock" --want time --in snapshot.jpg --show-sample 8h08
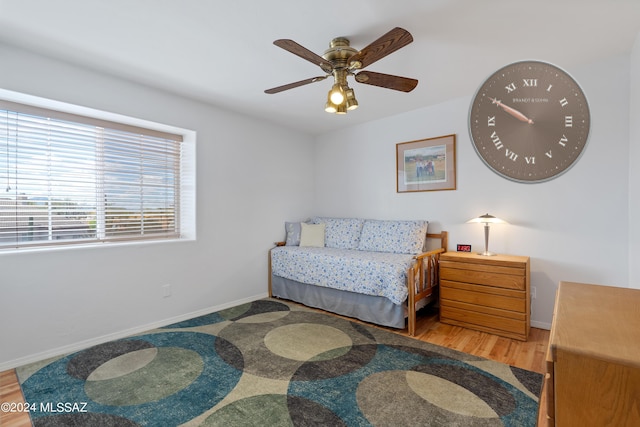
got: 9h50
